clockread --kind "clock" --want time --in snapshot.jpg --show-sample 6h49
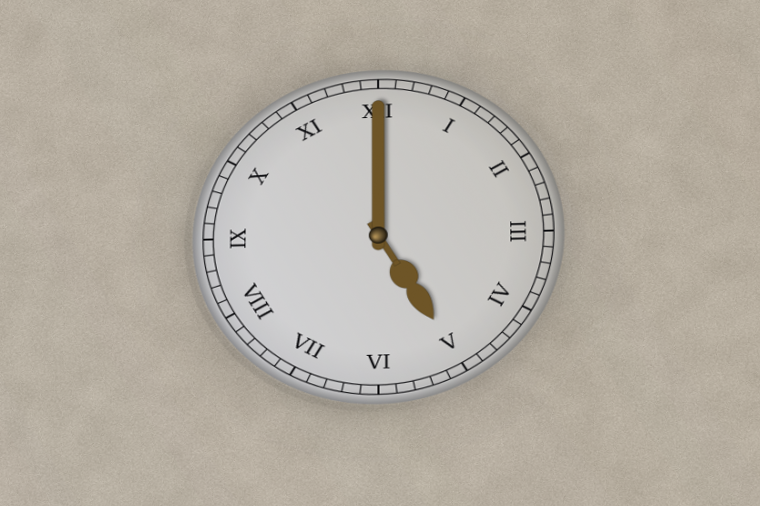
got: 5h00
